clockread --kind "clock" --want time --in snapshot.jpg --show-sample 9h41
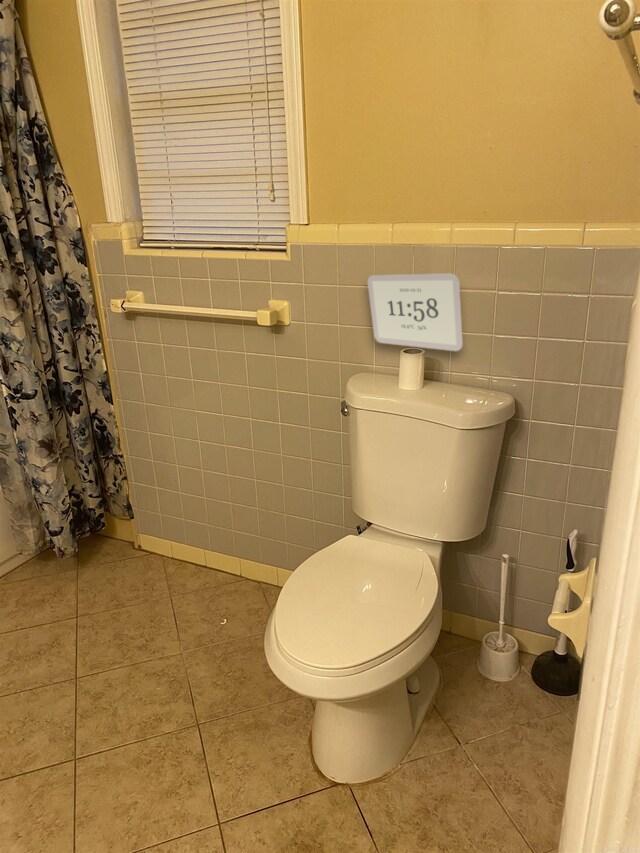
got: 11h58
